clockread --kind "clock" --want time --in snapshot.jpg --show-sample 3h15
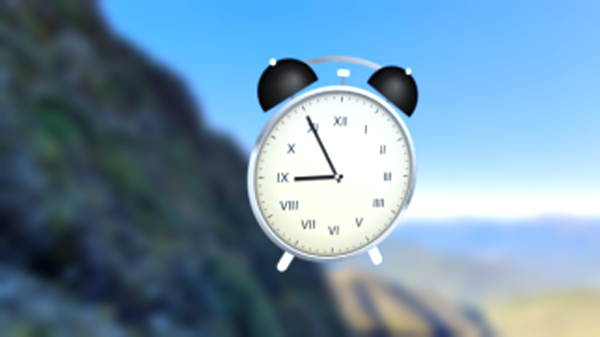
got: 8h55
